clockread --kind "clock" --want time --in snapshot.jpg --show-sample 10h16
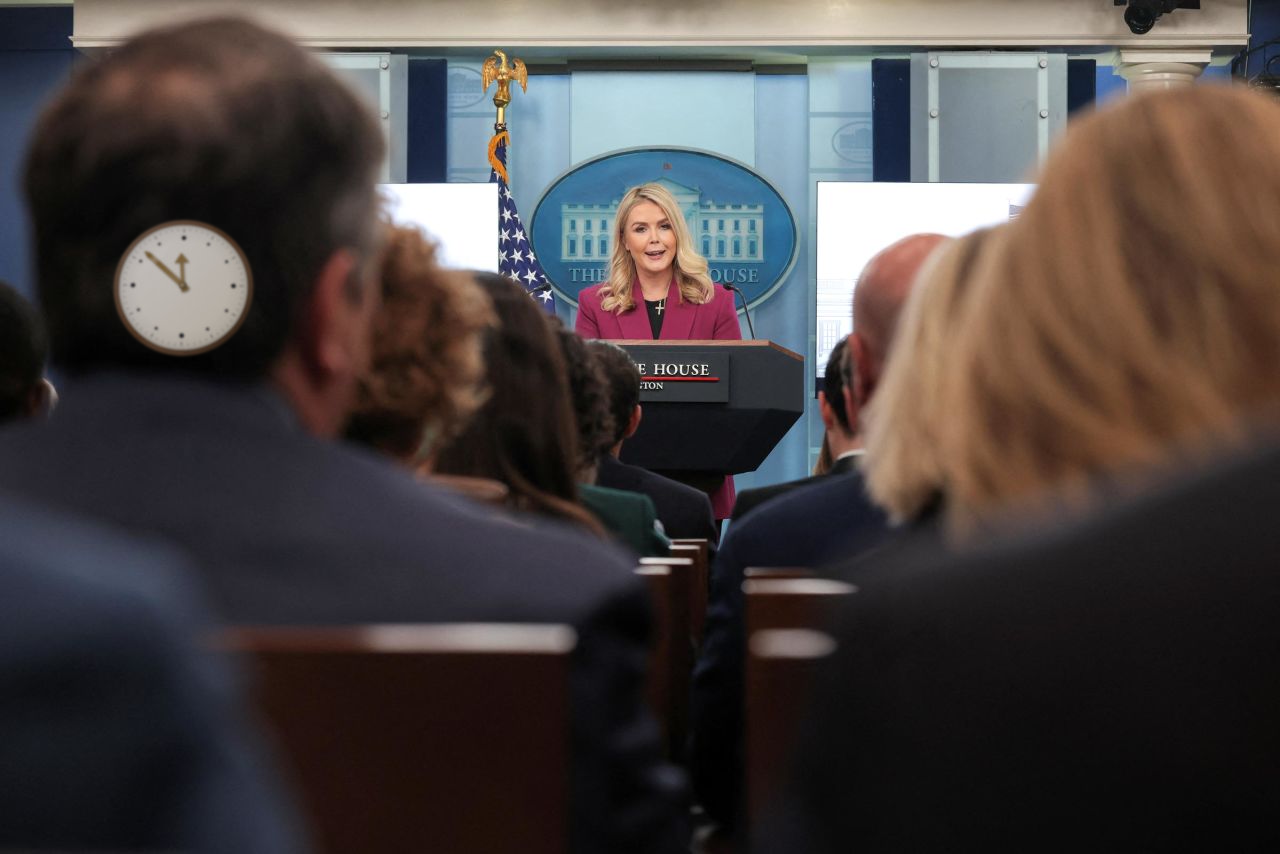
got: 11h52
